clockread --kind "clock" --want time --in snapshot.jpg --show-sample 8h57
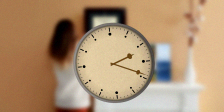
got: 2h19
